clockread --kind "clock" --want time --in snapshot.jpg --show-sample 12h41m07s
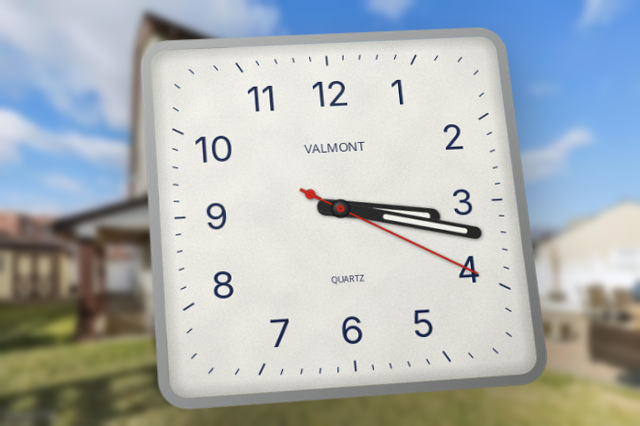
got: 3h17m20s
